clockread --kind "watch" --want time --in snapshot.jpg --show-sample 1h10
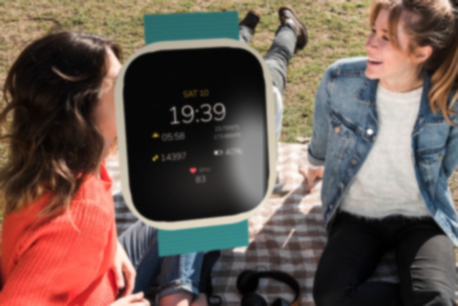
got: 19h39
